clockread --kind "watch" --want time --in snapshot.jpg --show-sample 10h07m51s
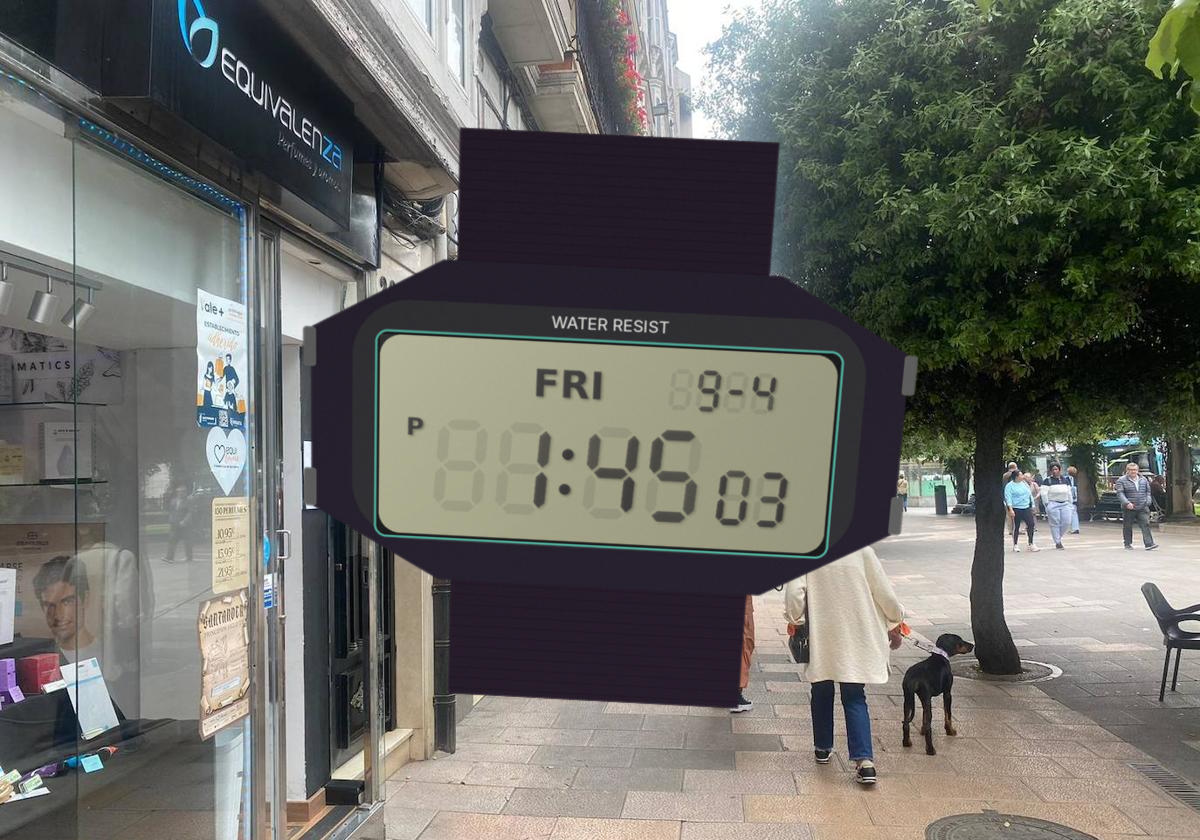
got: 1h45m03s
